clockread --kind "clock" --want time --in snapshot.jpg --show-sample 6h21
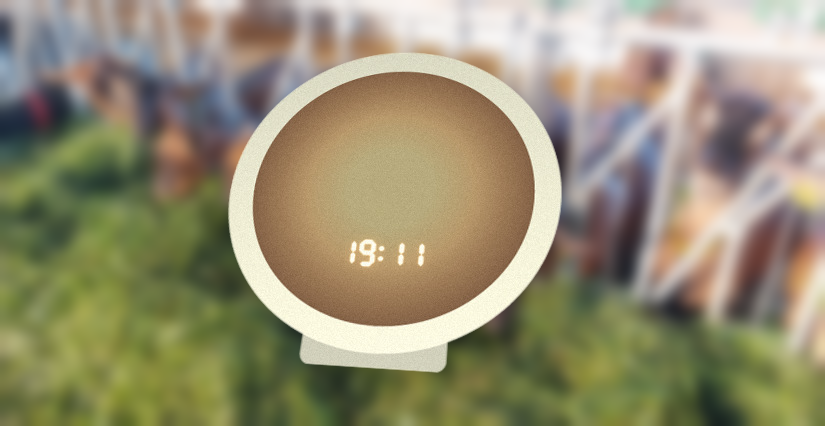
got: 19h11
